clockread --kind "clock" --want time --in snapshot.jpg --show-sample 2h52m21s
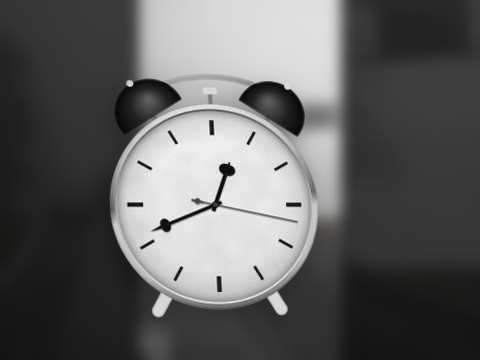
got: 12h41m17s
